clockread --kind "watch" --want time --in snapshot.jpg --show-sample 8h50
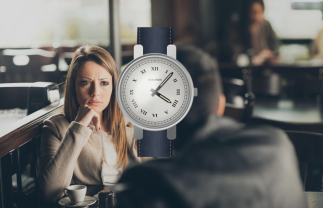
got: 4h07
